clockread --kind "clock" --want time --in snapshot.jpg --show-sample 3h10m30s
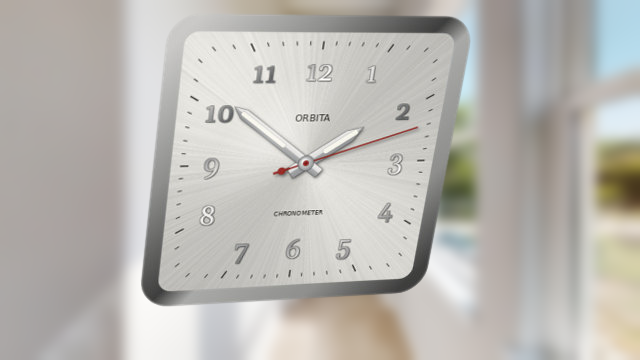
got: 1h51m12s
